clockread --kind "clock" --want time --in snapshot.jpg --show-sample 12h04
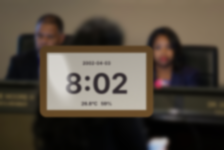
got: 8h02
